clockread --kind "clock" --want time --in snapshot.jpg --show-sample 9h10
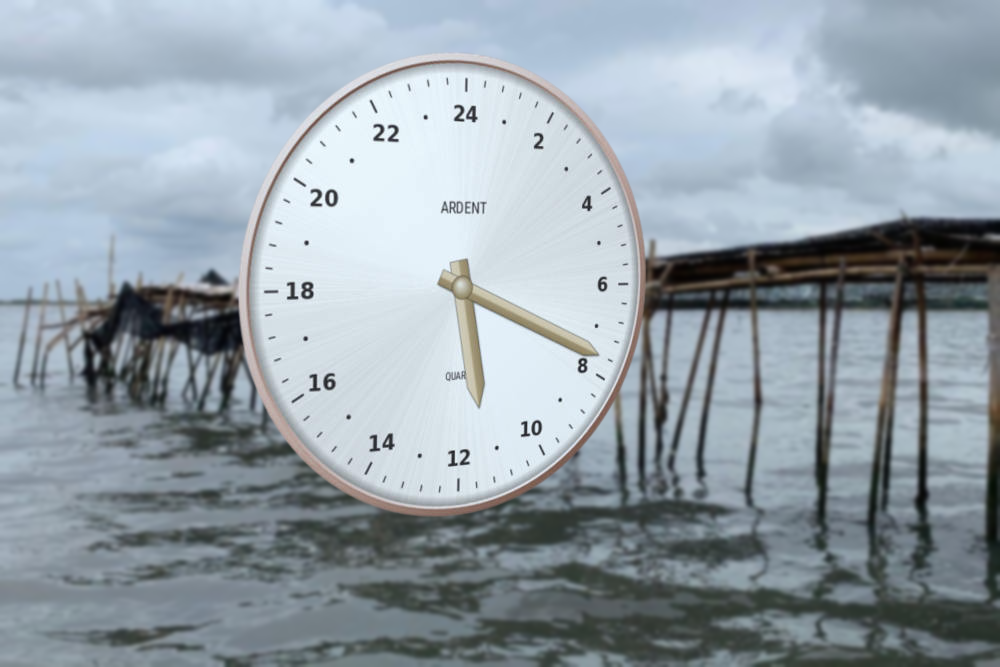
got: 11h19
